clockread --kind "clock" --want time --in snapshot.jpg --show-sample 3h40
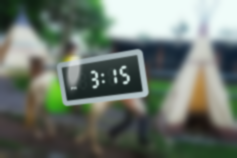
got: 3h15
